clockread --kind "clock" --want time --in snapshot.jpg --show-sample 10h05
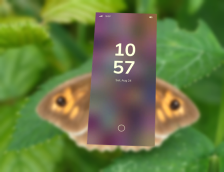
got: 10h57
